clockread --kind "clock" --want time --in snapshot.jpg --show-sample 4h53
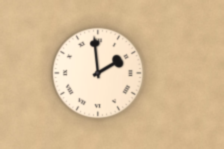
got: 1h59
